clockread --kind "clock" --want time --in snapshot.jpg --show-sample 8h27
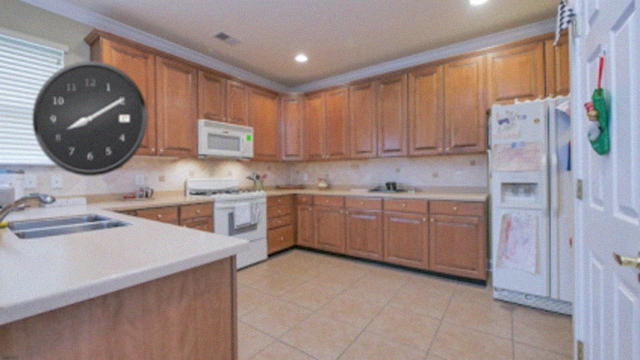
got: 8h10
